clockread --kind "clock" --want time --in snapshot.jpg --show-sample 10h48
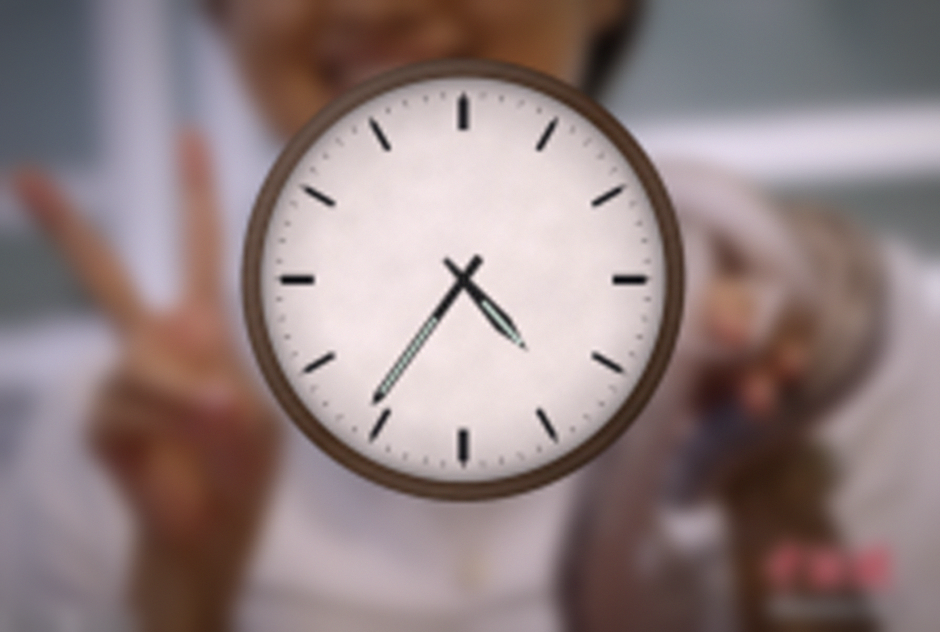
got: 4h36
